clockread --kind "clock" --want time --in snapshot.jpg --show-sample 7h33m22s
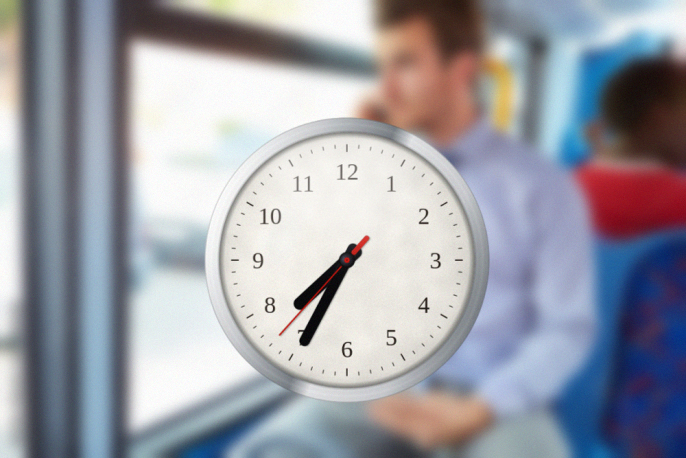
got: 7h34m37s
